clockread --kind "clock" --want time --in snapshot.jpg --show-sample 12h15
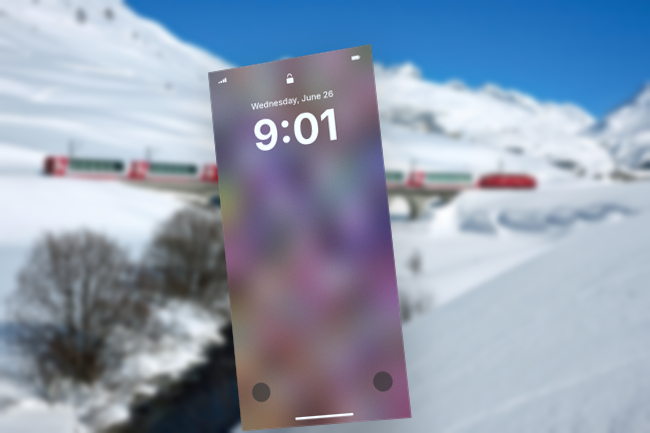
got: 9h01
